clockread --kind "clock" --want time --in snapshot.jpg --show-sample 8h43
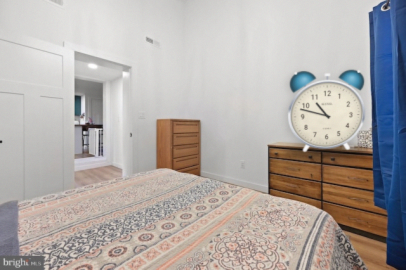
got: 10h48
